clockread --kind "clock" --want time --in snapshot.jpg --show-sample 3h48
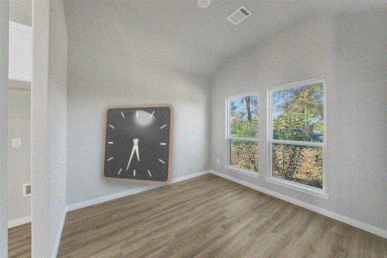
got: 5h33
